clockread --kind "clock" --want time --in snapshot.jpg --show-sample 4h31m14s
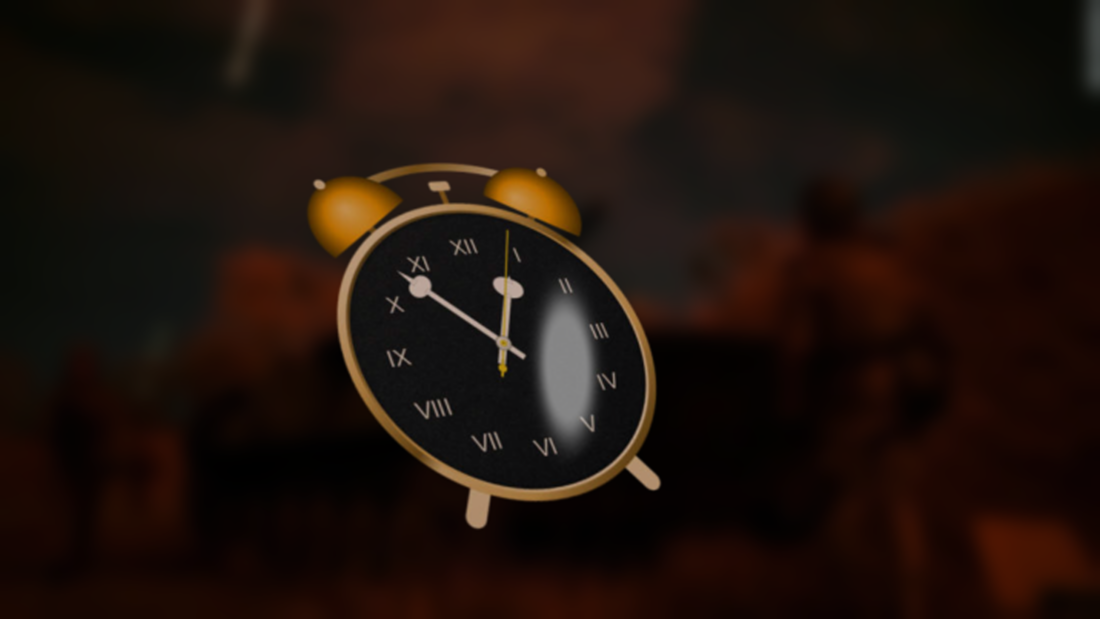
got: 12h53m04s
